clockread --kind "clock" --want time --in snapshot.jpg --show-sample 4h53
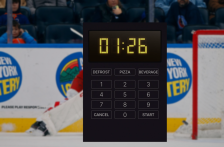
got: 1h26
